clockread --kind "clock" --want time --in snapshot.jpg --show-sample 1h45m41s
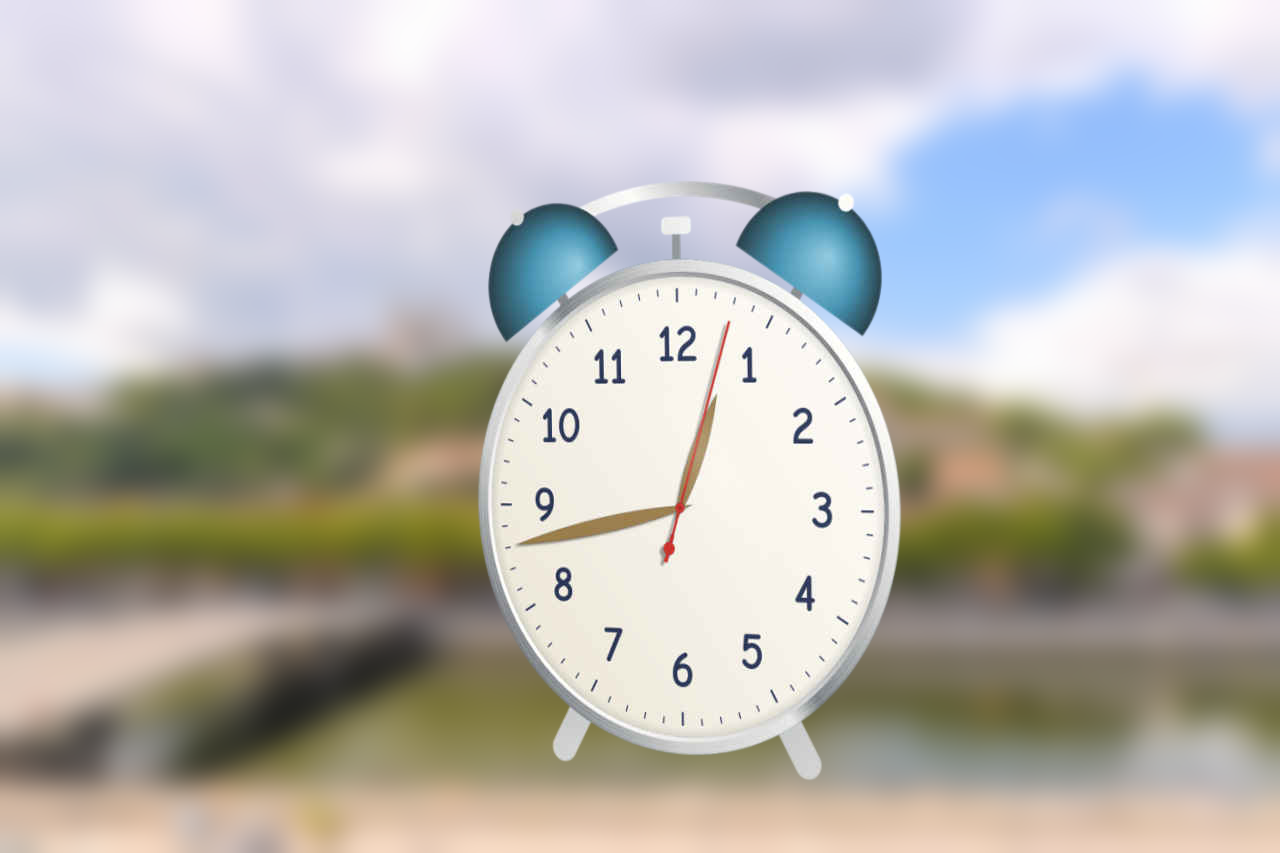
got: 12h43m03s
